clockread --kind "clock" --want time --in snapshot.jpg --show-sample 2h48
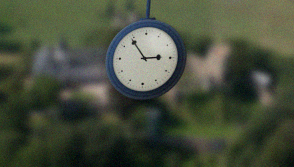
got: 2h54
